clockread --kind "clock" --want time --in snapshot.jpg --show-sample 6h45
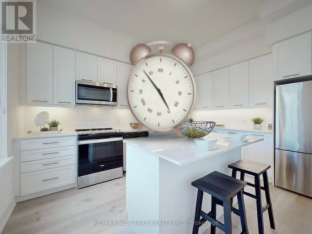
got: 4h53
